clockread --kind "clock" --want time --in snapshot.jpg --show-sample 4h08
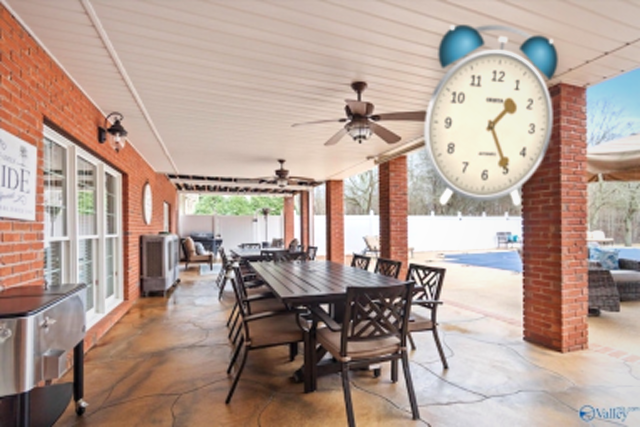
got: 1h25
